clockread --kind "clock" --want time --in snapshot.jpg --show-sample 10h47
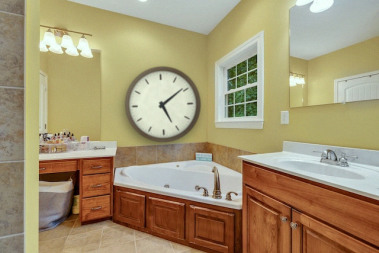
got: 5h09
